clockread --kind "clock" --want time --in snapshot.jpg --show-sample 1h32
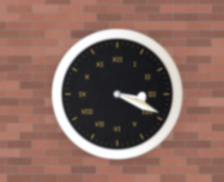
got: 3h19
